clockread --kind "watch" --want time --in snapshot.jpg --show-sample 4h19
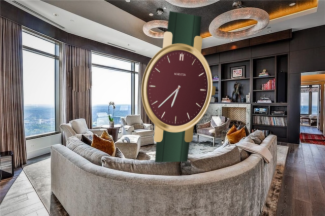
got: 6h38
